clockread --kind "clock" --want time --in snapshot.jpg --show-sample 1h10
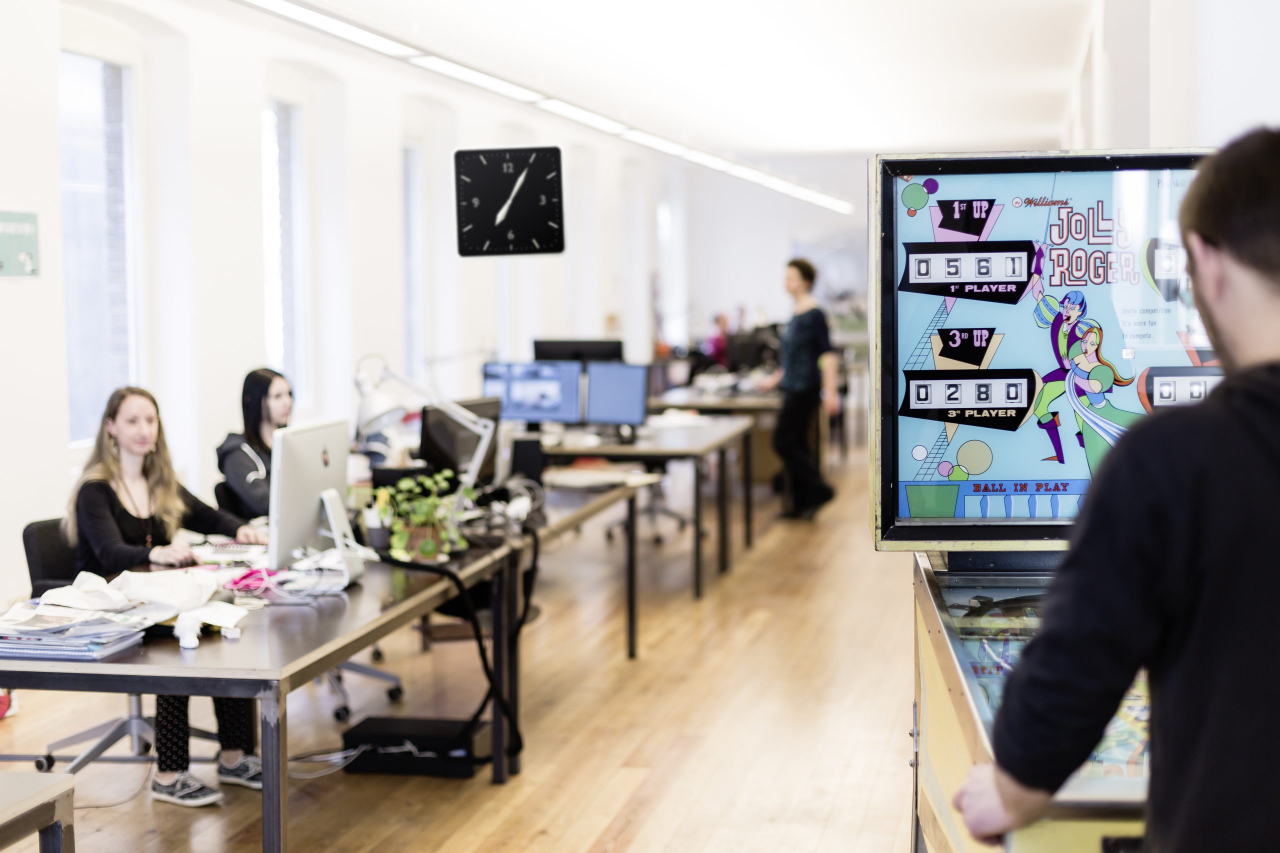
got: 7h05
